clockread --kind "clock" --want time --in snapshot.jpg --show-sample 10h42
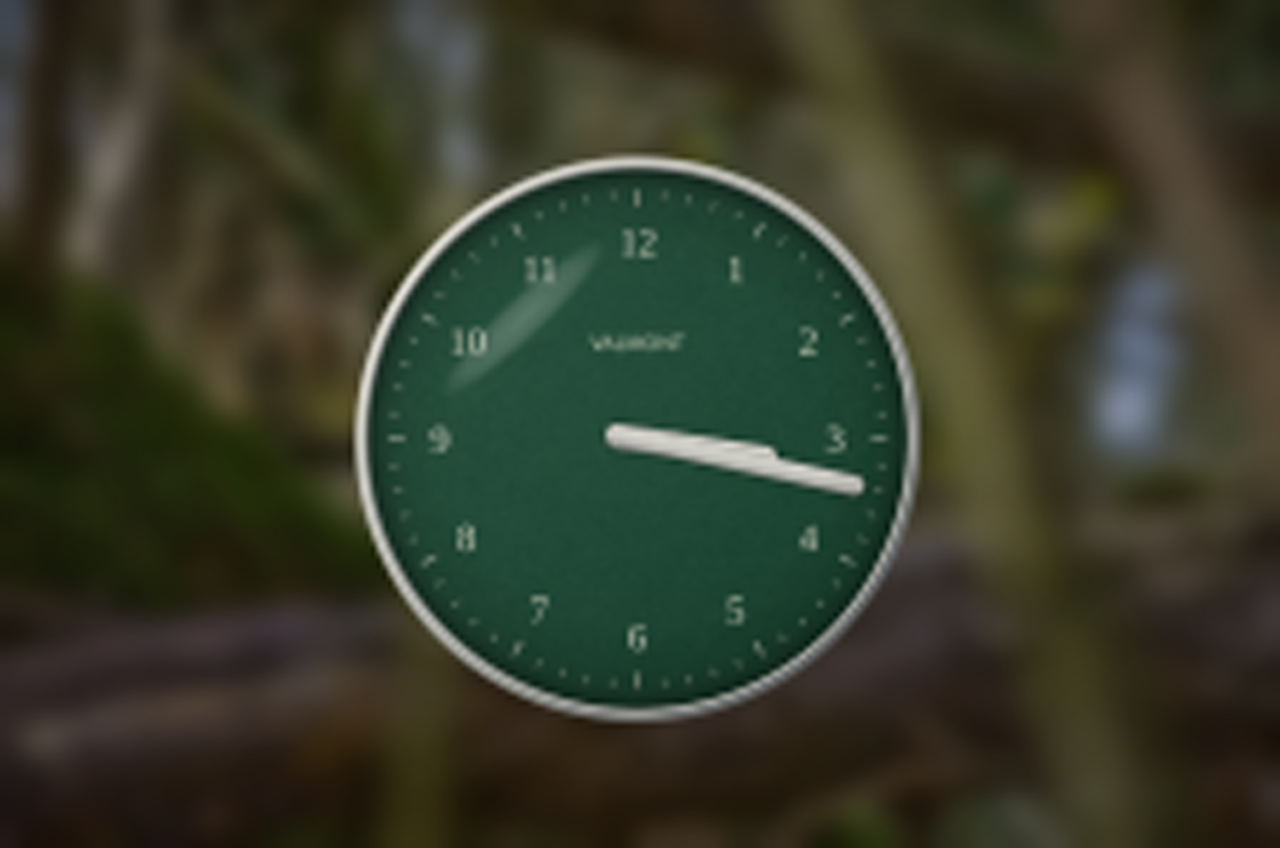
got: 3h17
